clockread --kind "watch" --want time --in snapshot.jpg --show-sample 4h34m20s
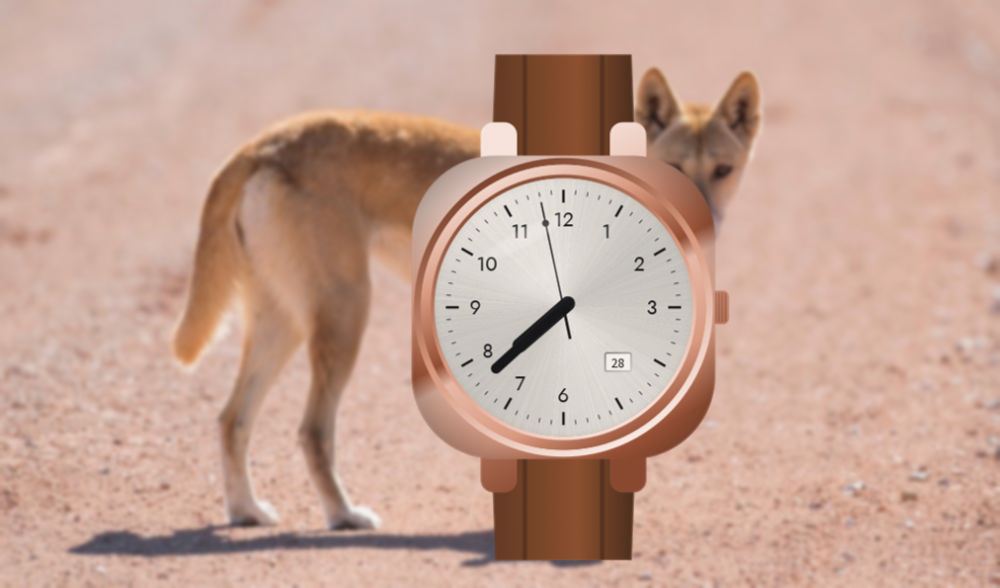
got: 7h37m58s
